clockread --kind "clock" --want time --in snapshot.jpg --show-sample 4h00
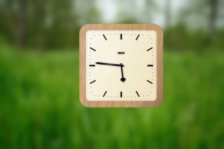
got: 5h46
